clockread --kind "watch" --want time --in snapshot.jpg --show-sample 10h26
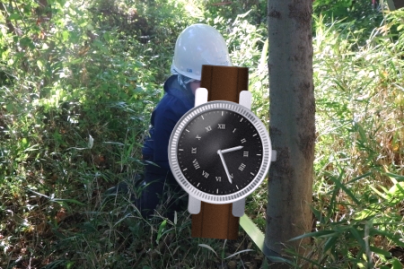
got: 2h26
